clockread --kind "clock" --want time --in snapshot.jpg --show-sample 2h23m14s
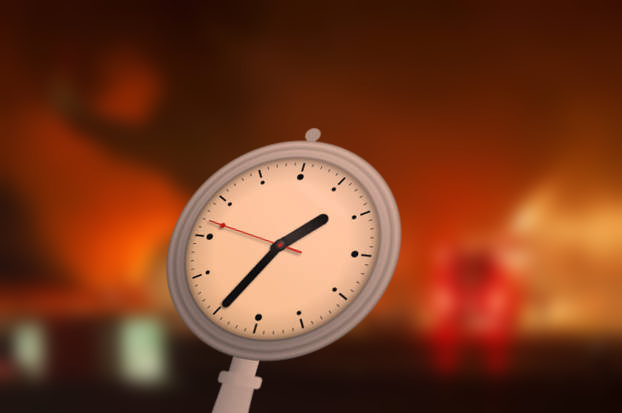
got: 1h34m47s
